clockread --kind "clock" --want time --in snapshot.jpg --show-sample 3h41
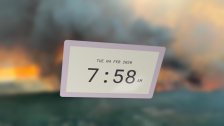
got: 7h58
